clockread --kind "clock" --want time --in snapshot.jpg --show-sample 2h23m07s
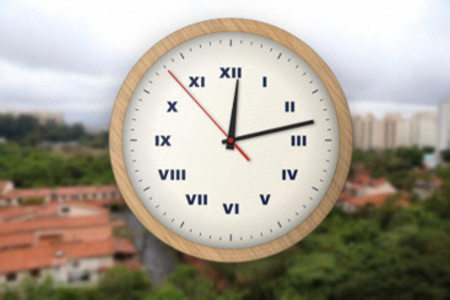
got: 12h12m53s
